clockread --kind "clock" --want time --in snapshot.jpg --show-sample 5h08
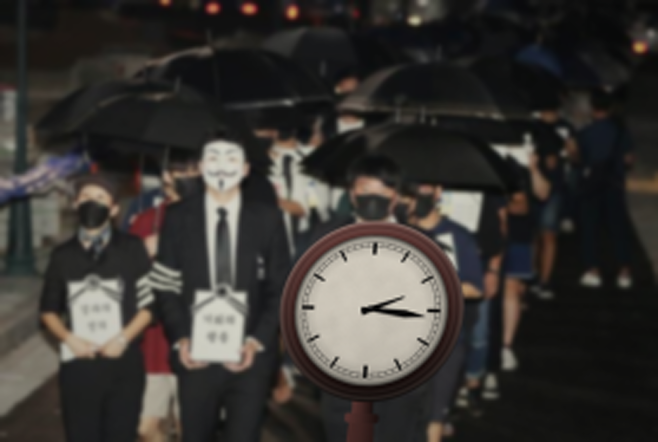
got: 2h16
